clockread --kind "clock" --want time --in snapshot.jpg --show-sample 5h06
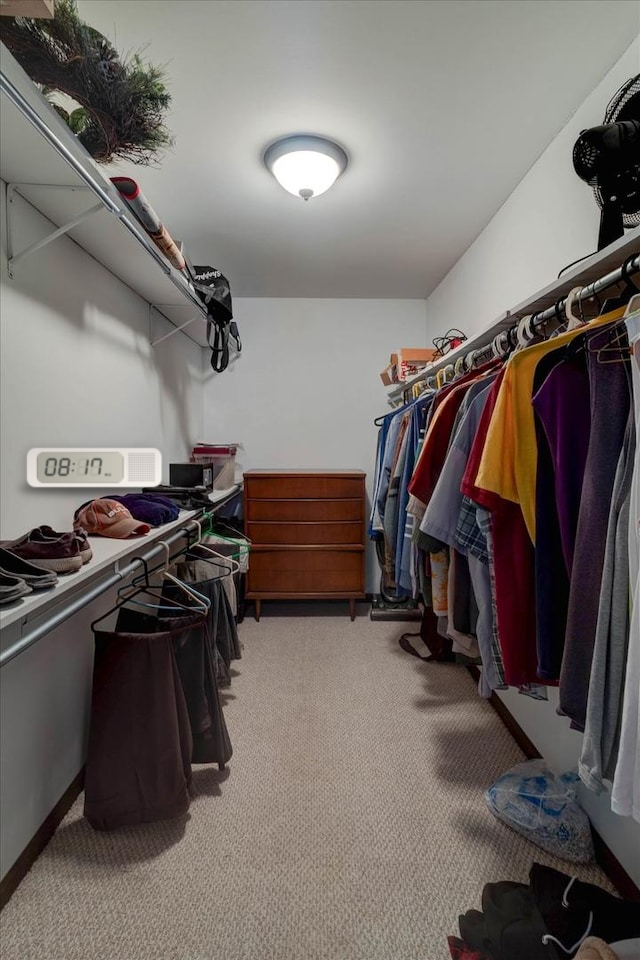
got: 8h17
